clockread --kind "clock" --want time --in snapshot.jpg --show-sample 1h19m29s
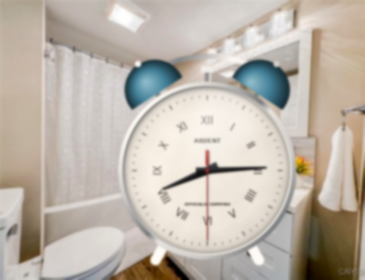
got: 8h14m30s
